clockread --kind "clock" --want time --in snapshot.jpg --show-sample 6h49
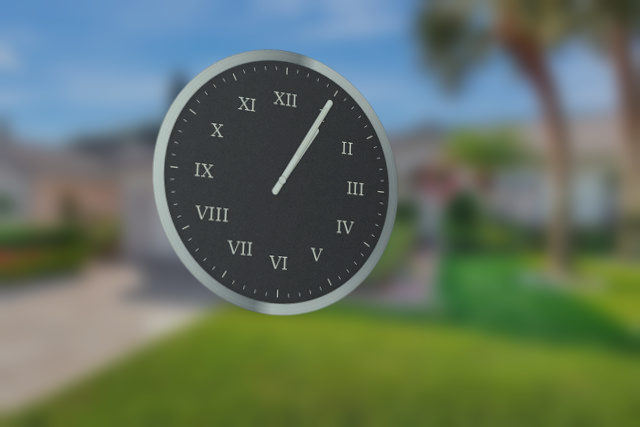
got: 1h05
